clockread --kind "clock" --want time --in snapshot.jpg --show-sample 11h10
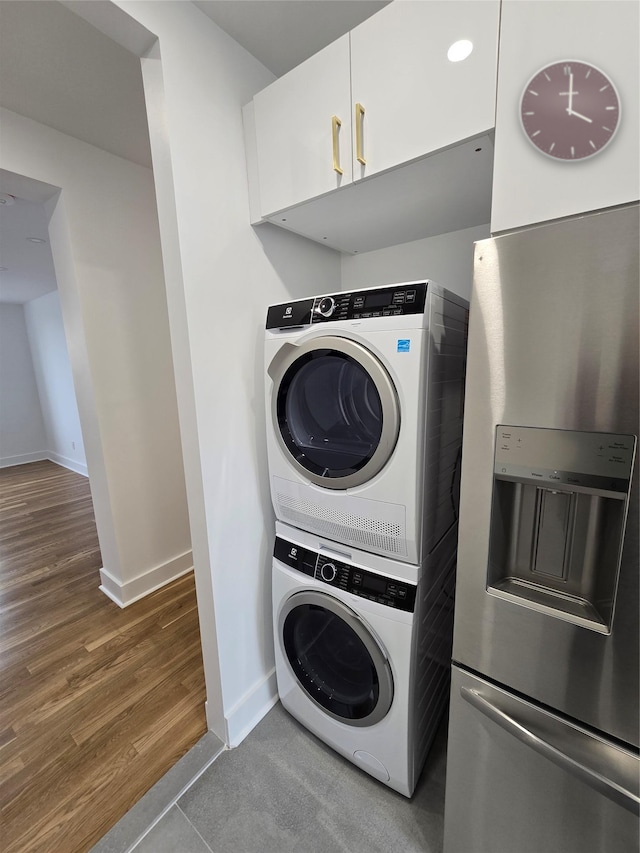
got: 4h01
